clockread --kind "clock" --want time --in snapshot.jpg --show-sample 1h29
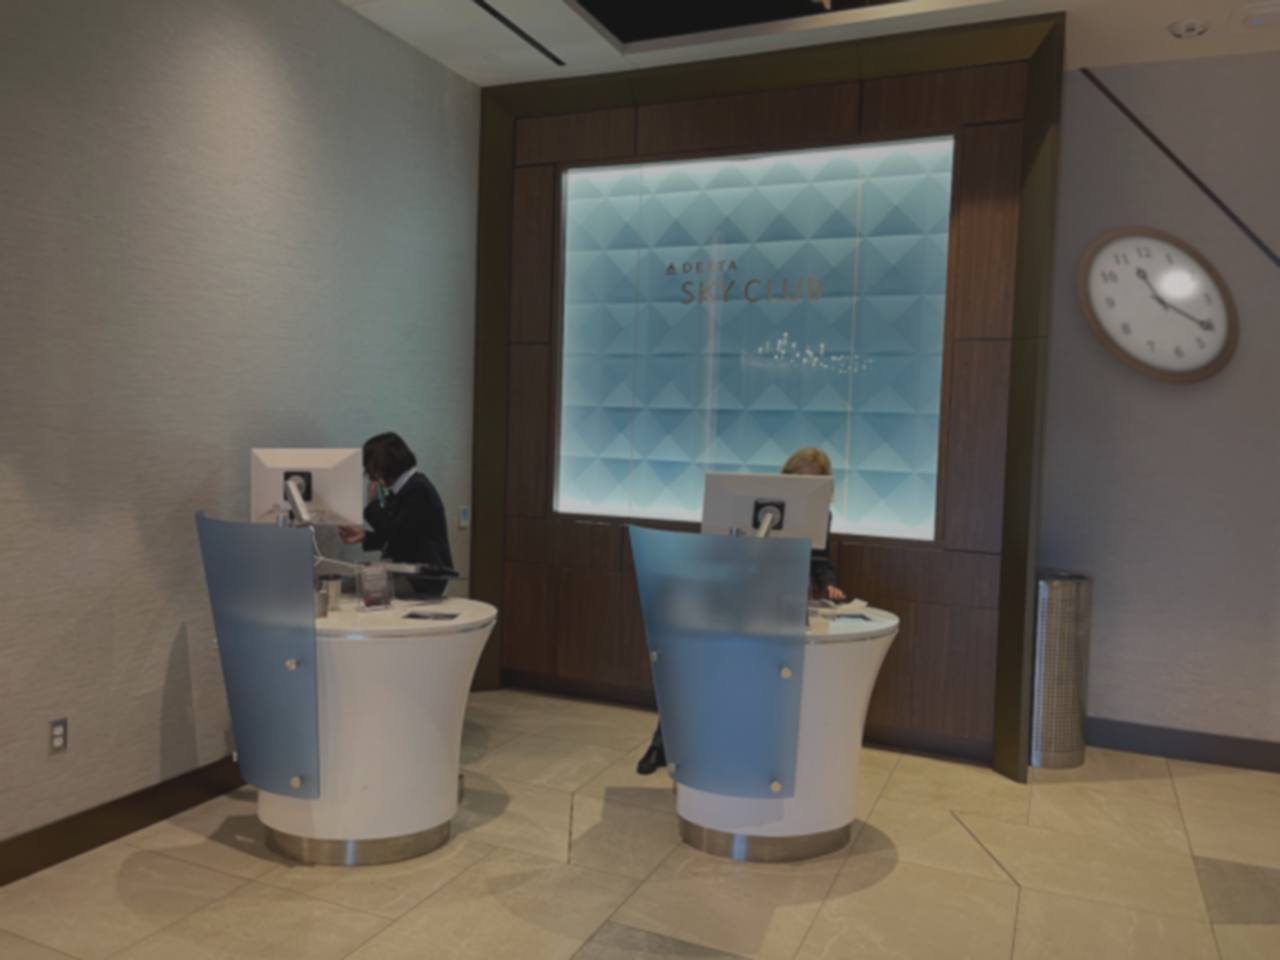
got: 11h21
